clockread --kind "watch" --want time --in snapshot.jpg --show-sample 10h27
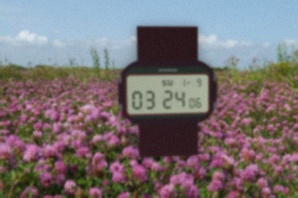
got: 3h24
